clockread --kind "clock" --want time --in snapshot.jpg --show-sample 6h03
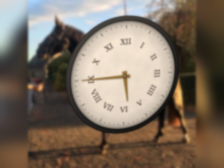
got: 5h45
